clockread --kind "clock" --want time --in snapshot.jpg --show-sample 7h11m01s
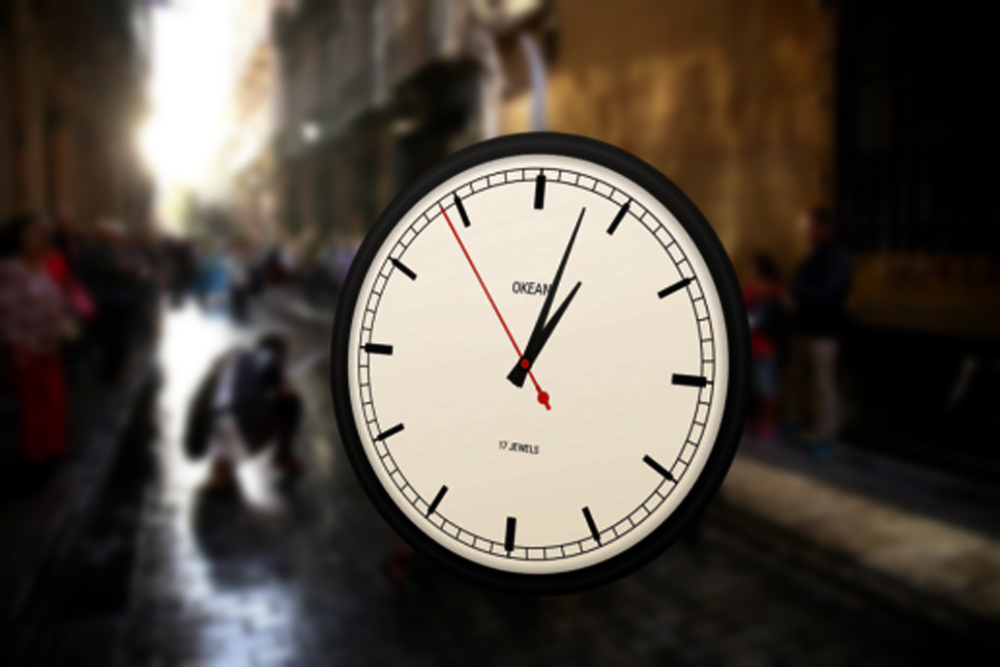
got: 1h02m54s
